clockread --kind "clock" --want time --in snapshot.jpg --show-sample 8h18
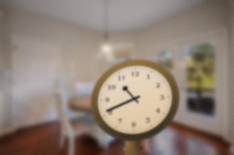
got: 10h41
